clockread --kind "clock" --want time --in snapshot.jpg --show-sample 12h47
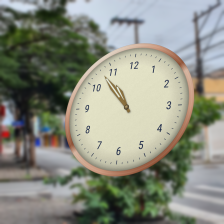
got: 10h53
